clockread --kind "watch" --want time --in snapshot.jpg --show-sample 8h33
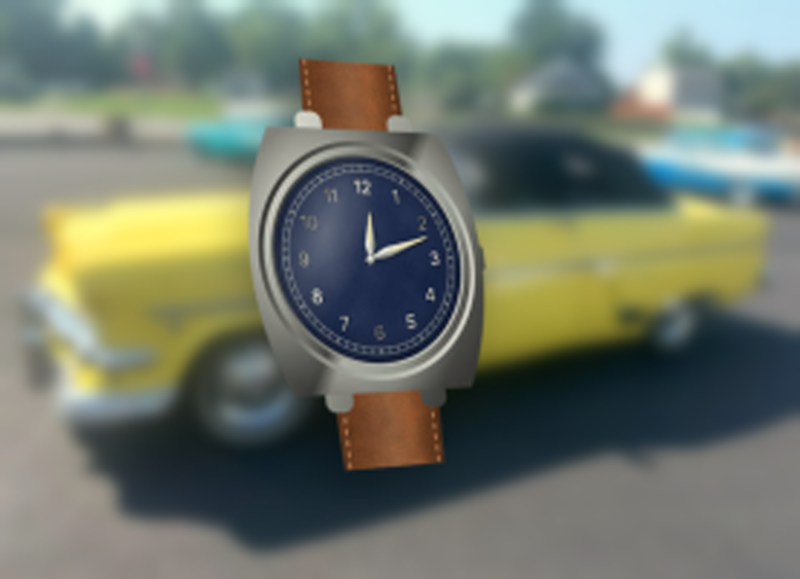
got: 12h12
